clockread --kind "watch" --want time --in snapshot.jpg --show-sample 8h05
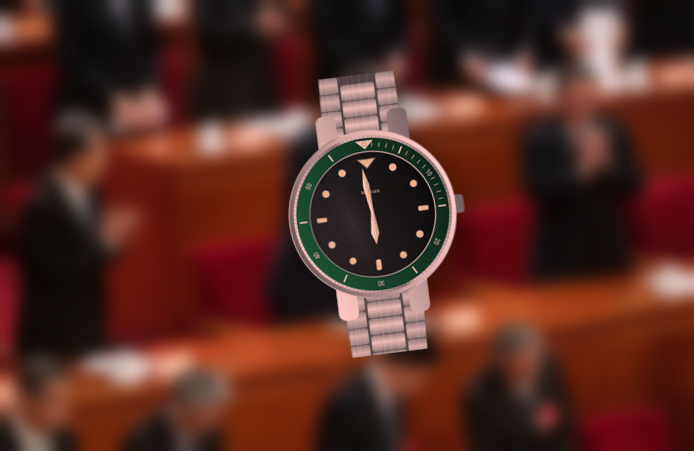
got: 5h59
